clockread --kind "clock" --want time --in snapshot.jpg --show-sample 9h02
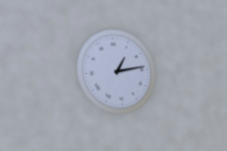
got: 1h14
